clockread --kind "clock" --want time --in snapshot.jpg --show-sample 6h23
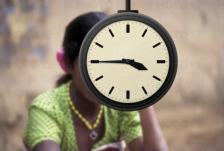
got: 3h45
